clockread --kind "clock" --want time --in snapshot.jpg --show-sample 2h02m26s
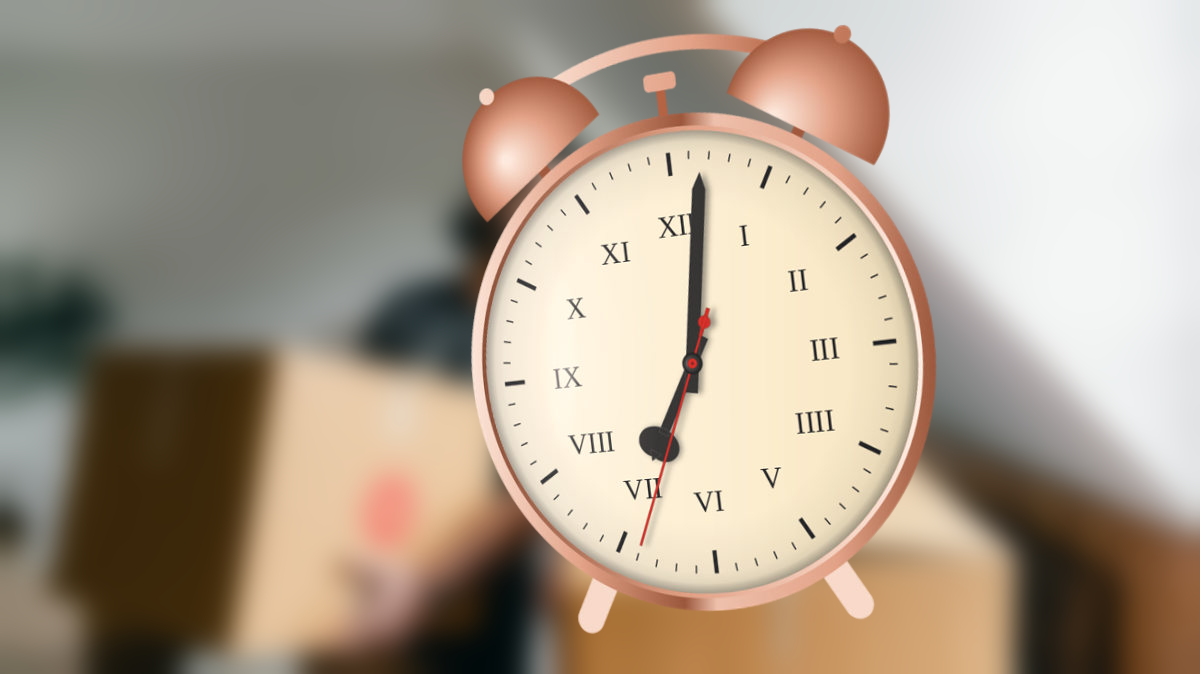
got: 7h01m34s
